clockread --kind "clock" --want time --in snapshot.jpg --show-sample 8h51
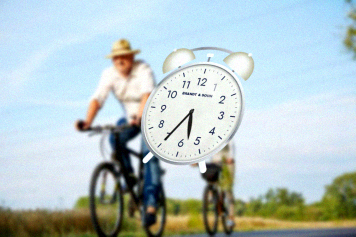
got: 5h35
